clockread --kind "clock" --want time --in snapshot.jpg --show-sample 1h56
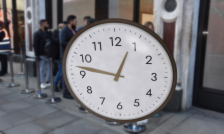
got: 12h47
